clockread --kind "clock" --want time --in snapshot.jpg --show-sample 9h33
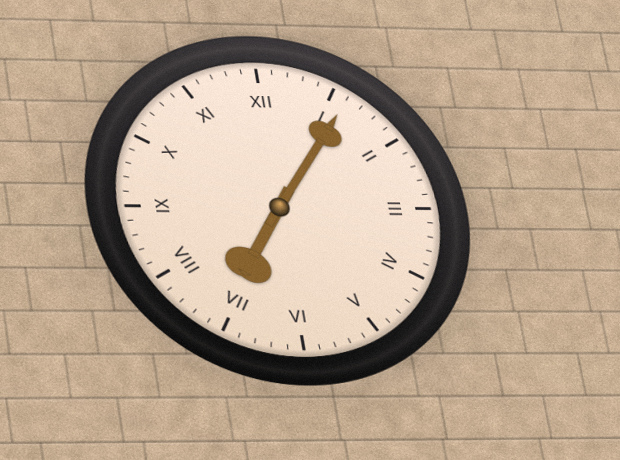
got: 7h06
